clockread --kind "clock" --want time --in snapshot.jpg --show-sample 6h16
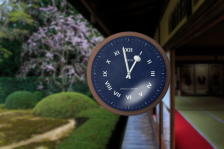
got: 12h58
